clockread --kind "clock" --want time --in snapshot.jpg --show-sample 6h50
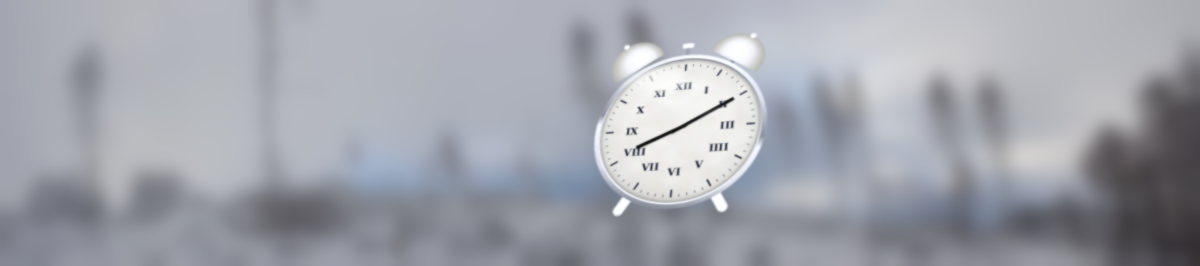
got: 8h10
